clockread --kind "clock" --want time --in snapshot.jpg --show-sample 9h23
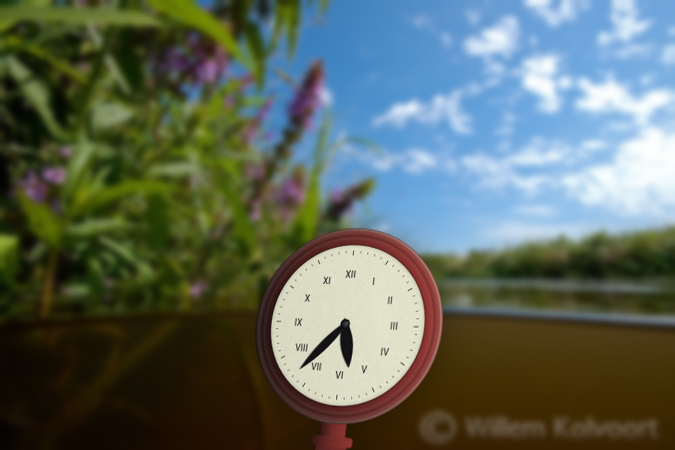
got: 5h37
